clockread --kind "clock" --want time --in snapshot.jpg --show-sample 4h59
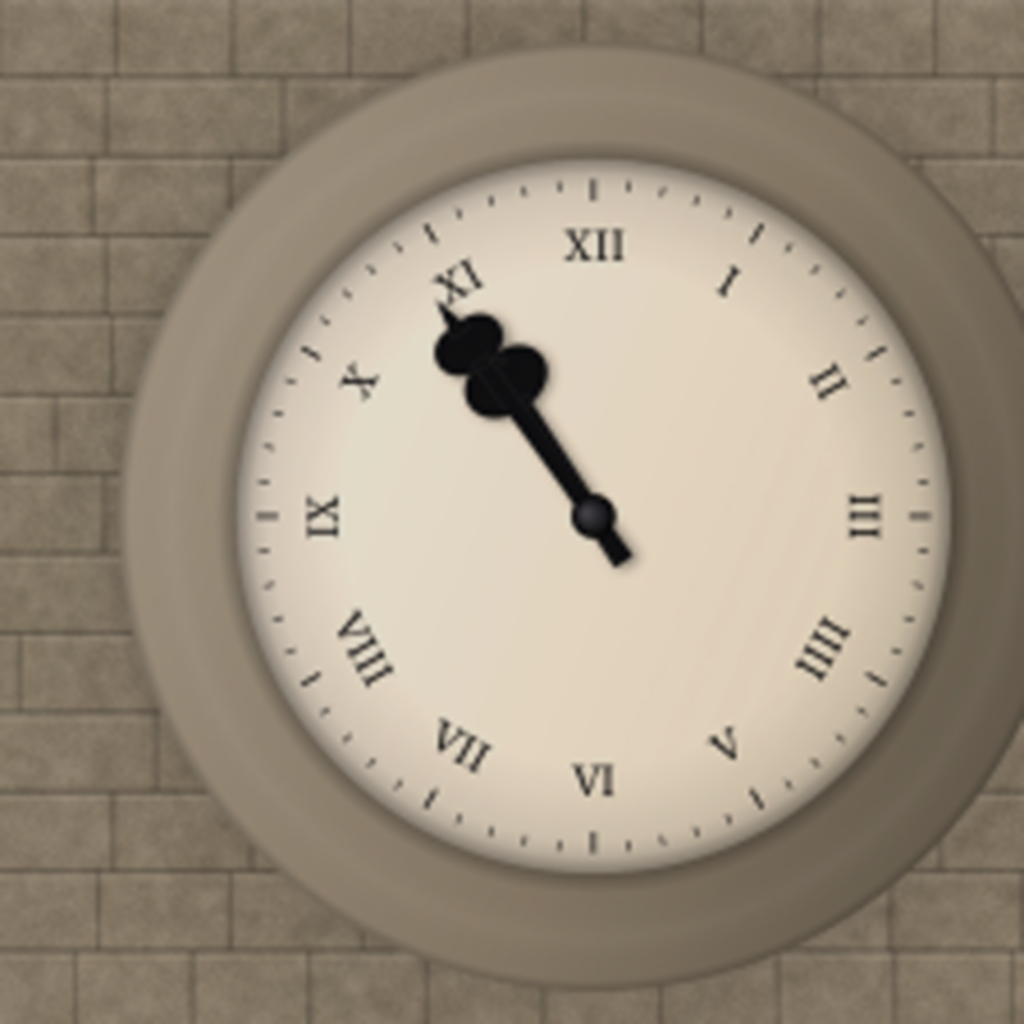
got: 10h54
